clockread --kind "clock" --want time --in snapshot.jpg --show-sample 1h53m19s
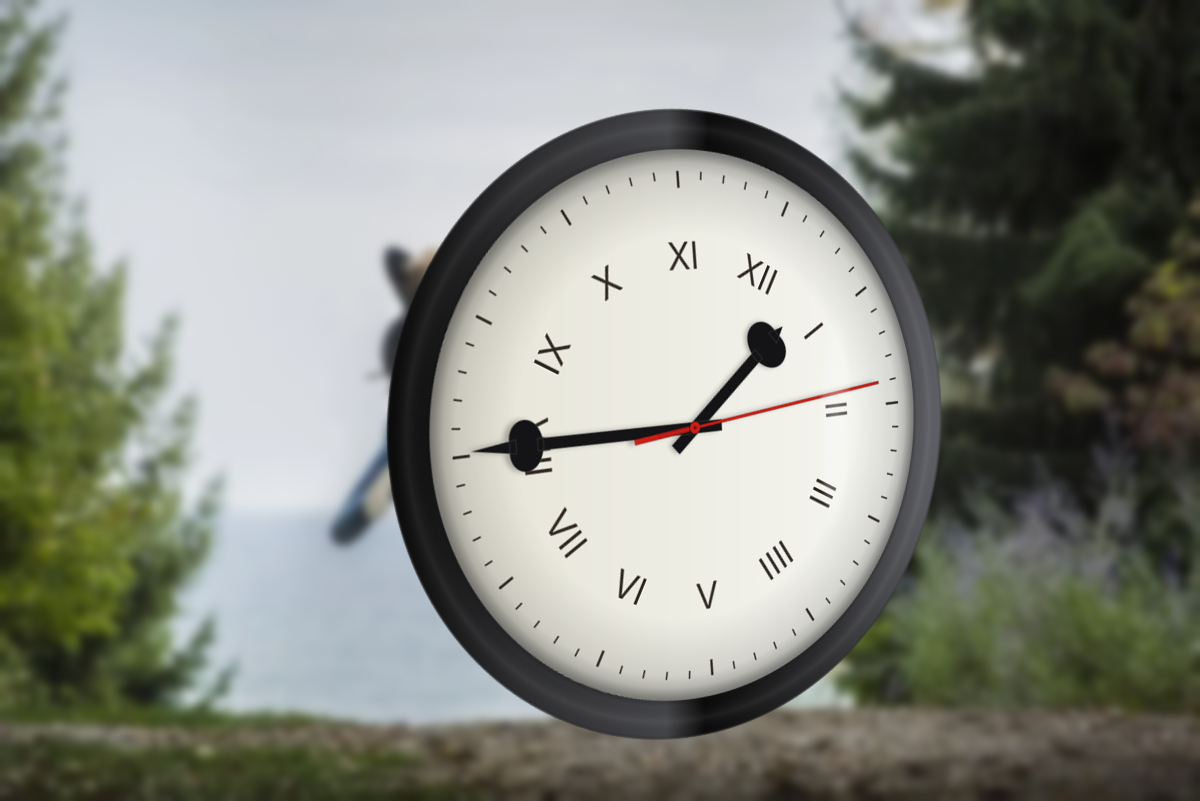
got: 12h40m09s
